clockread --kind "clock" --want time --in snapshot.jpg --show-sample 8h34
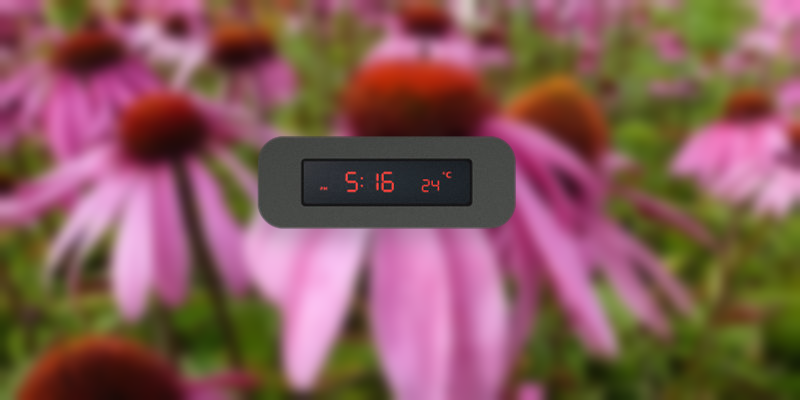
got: 5h16
